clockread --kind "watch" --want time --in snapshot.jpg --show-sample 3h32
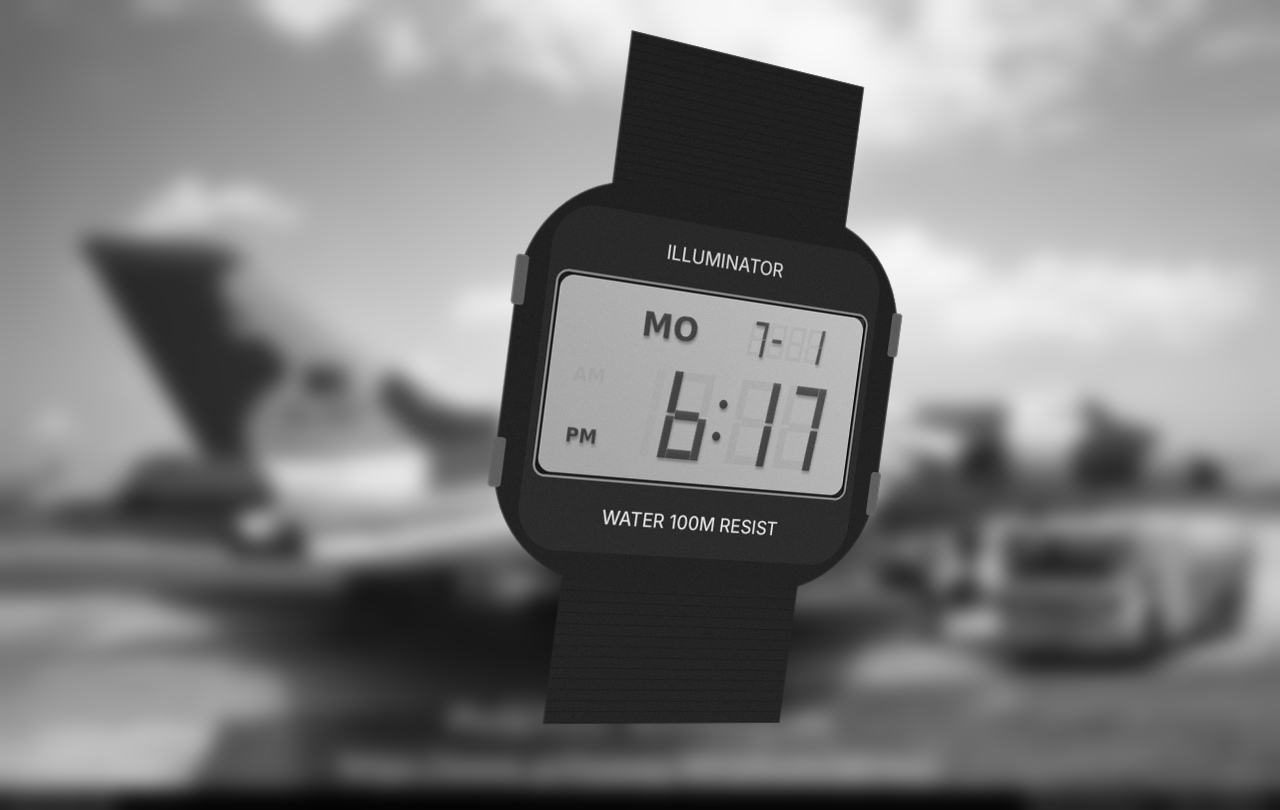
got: 6h17
